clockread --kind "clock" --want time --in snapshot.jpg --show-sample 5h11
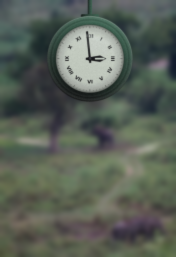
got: 2h59
